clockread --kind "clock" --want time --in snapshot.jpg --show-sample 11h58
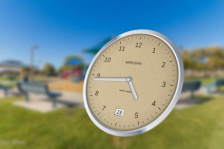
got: 4h44
